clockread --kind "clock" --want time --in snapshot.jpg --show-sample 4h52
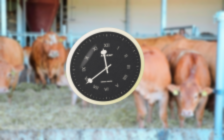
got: 11h39
